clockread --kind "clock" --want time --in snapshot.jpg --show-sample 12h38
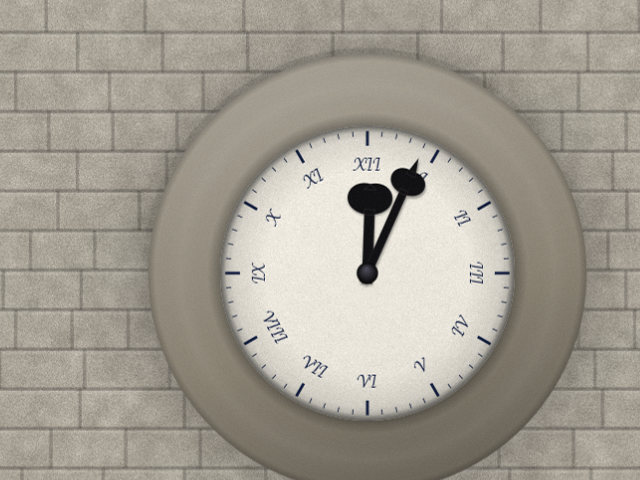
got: 12h04
